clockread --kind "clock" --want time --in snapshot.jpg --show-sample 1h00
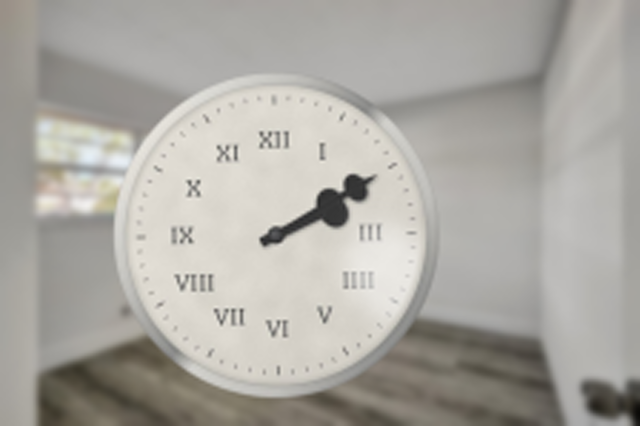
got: 2h10
